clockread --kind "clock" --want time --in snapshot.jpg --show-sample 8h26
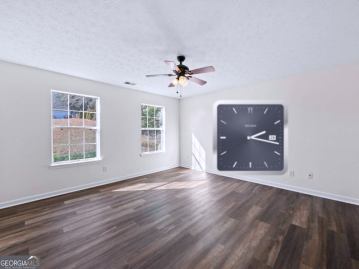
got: 2h17
